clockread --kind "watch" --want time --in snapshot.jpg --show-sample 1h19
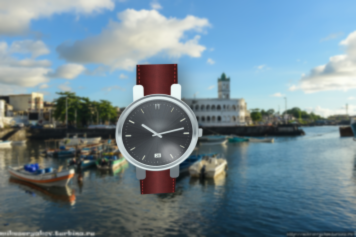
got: 10h13
